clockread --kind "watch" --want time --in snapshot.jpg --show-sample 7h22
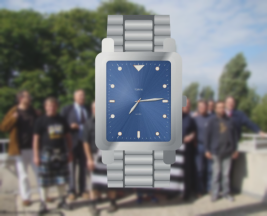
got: 7h14
